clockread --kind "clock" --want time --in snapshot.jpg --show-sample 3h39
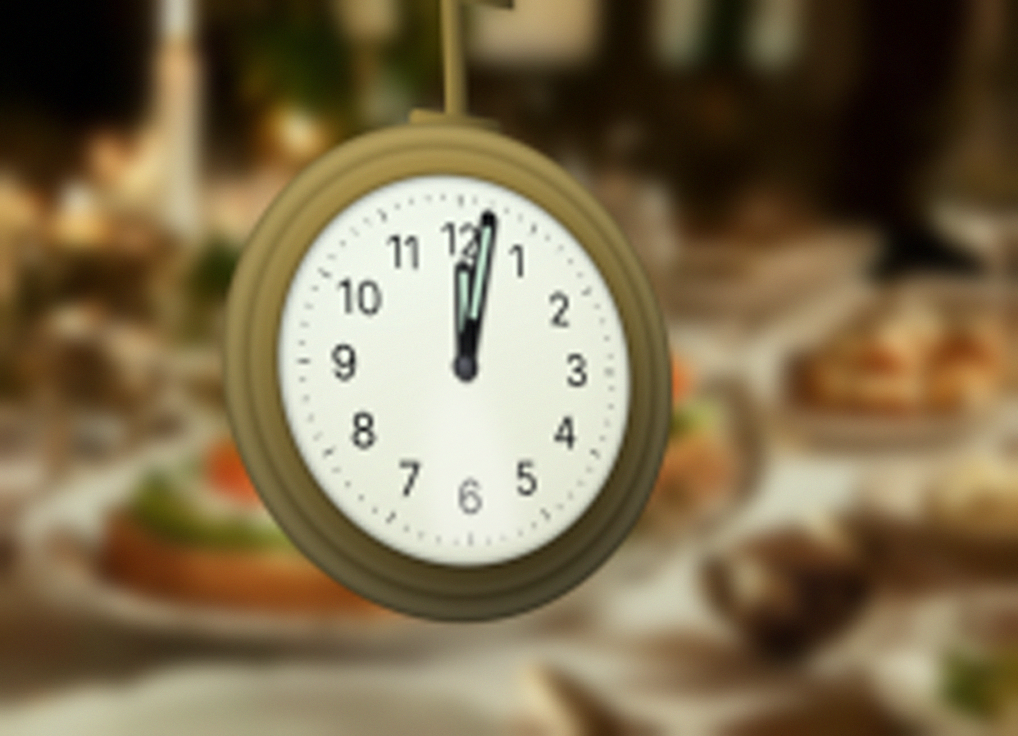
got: 12h02
